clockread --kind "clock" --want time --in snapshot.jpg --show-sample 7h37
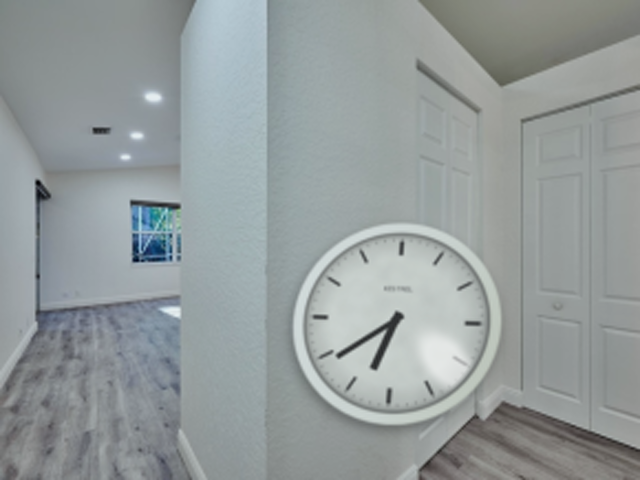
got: 6h39
